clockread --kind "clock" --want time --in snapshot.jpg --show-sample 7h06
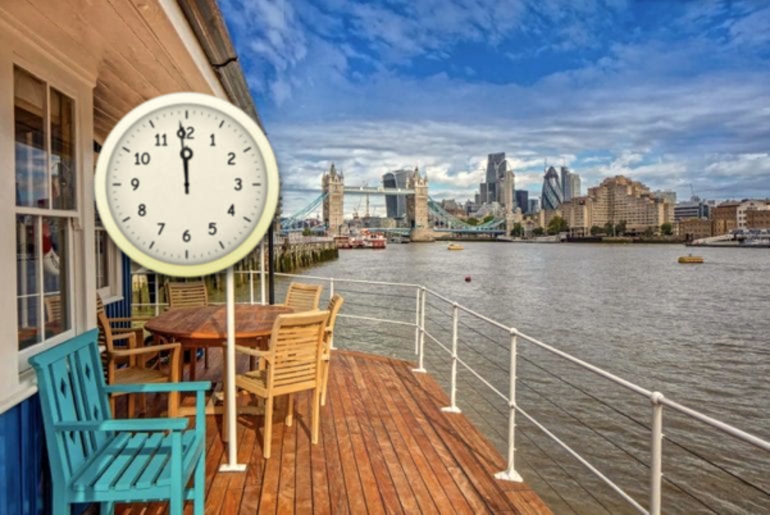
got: 11h59
